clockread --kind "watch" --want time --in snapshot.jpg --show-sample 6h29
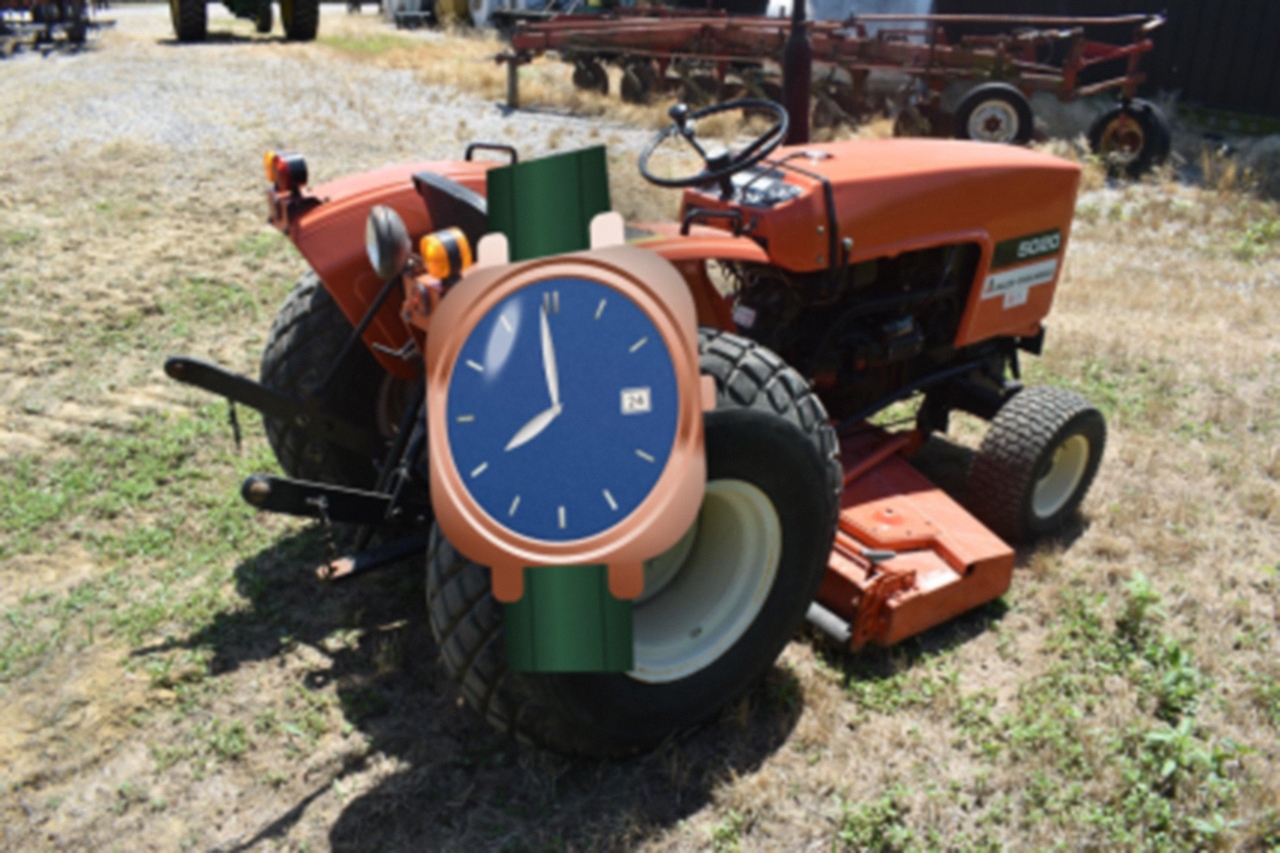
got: 7h59
